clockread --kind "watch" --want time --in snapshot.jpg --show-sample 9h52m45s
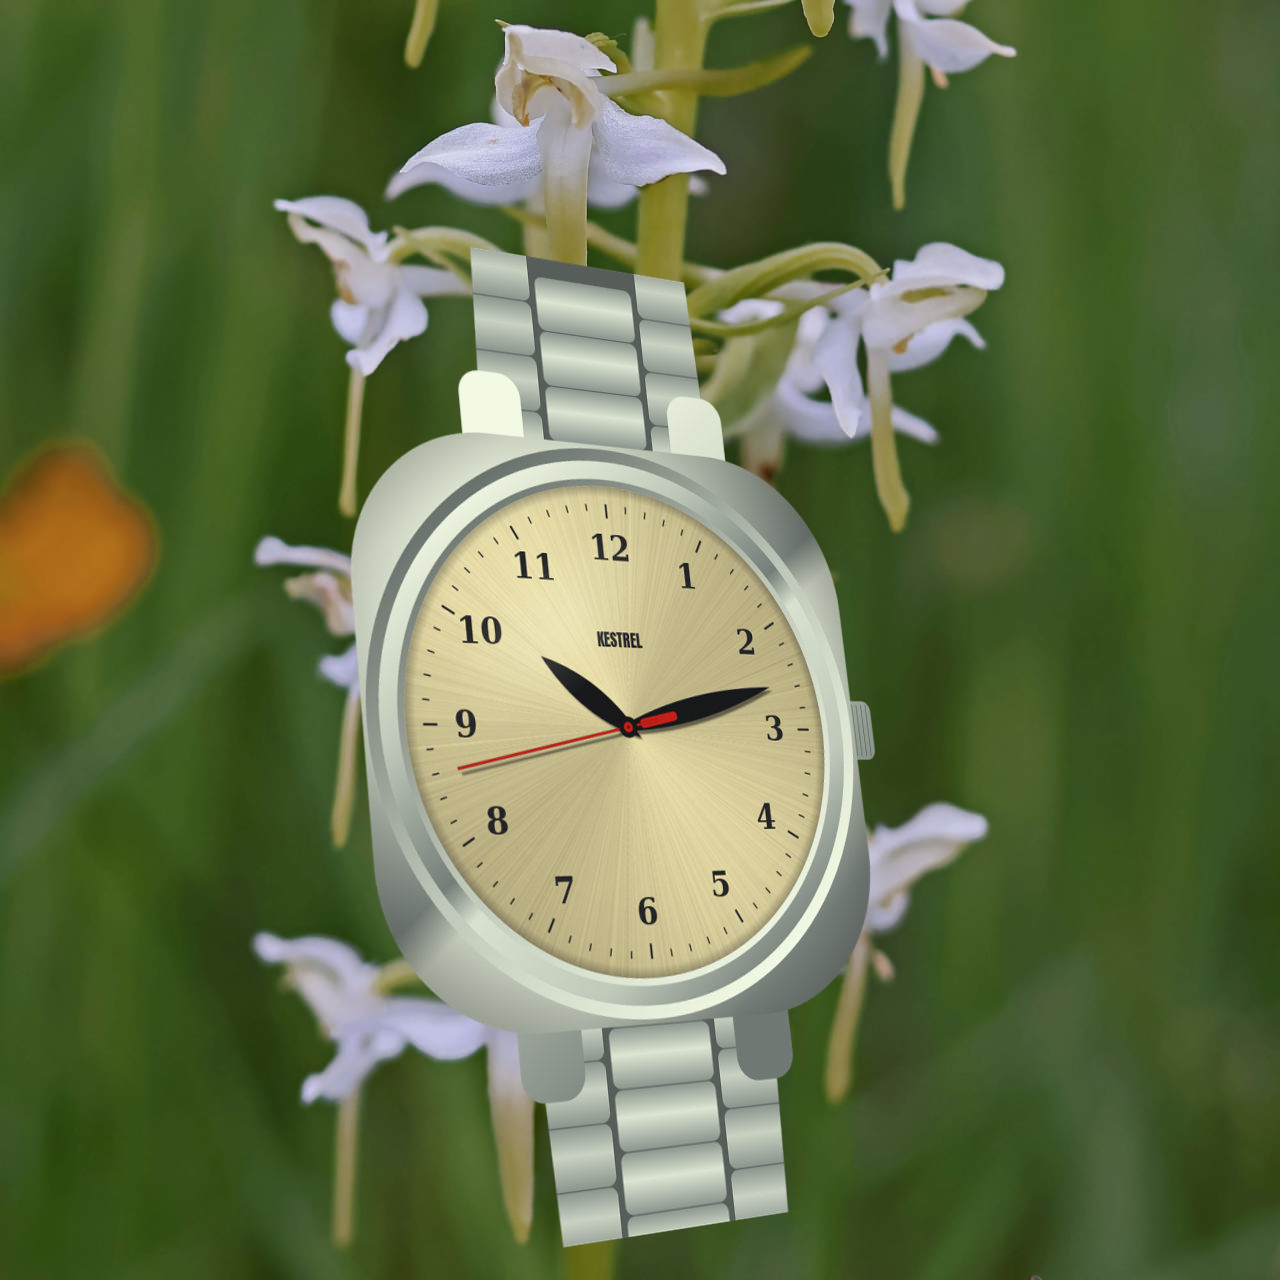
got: 10h12m43s
